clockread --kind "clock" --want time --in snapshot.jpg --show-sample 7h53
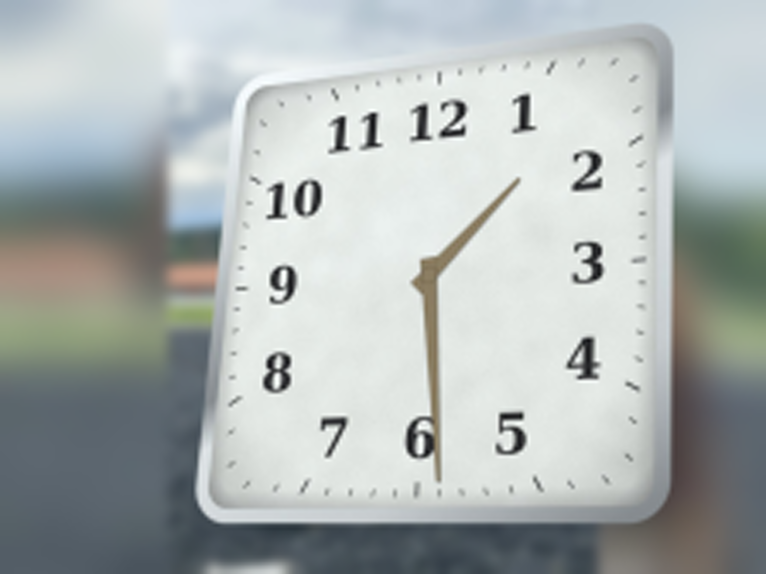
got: 1h29
